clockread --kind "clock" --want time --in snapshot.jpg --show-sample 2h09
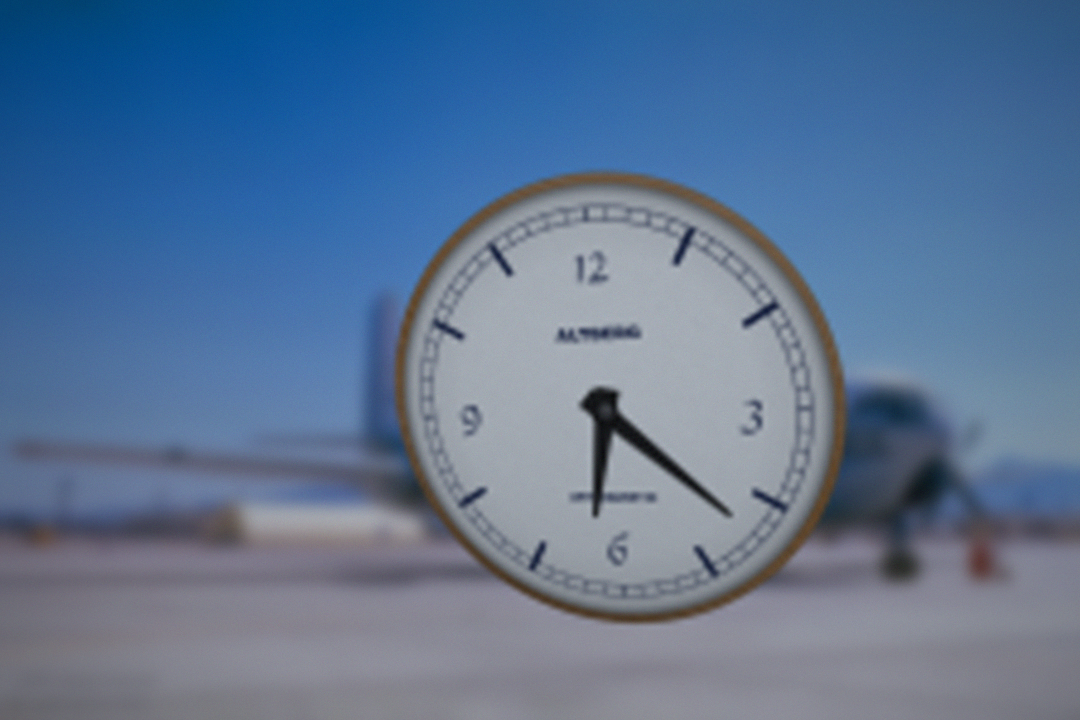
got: 6h22
